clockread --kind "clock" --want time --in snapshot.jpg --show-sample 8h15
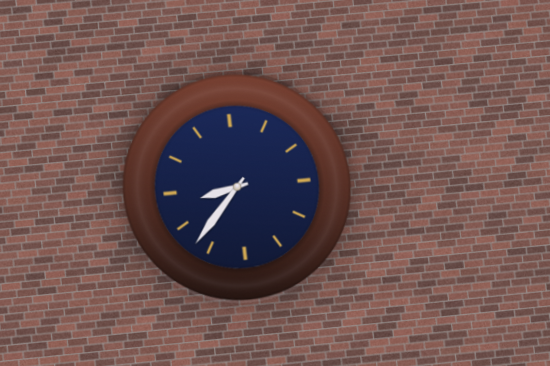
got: 8h37
